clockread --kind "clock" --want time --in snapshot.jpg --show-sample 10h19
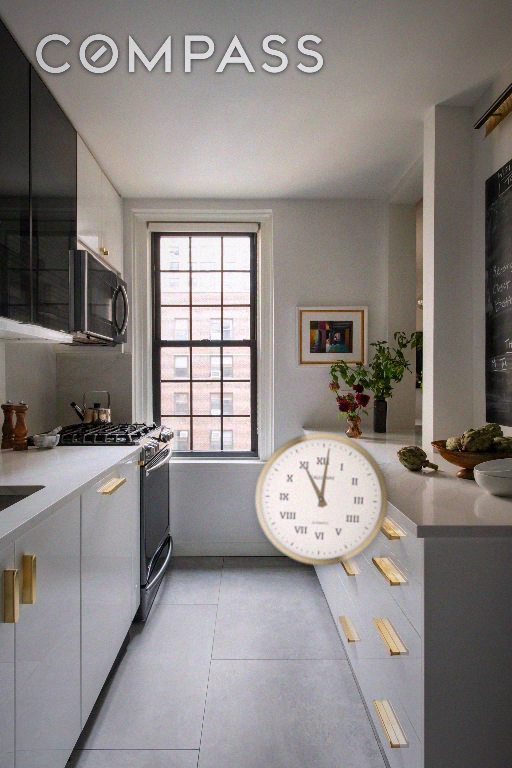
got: 11h01
